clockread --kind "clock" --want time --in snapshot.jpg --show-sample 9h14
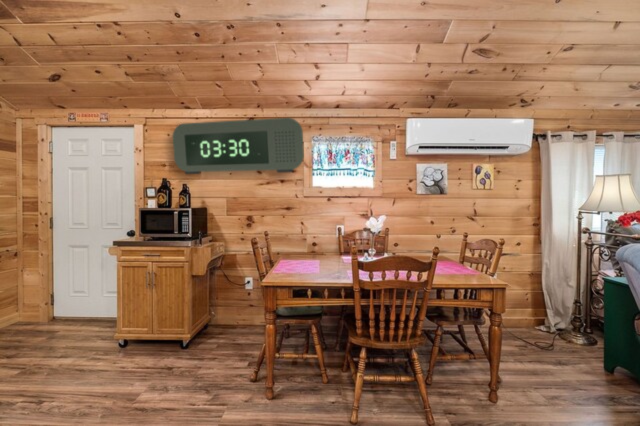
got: 3h30
